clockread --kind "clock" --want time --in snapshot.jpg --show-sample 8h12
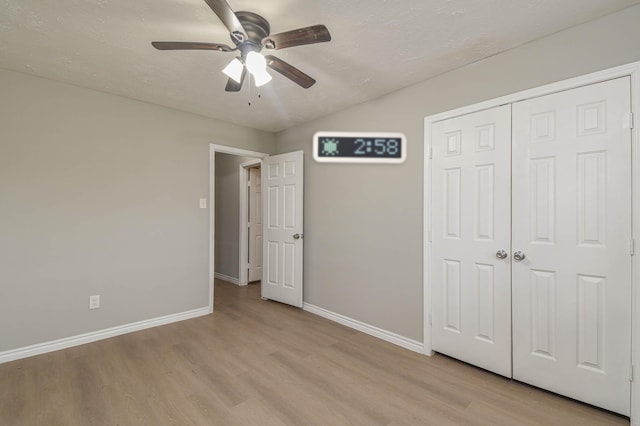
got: 2h58
